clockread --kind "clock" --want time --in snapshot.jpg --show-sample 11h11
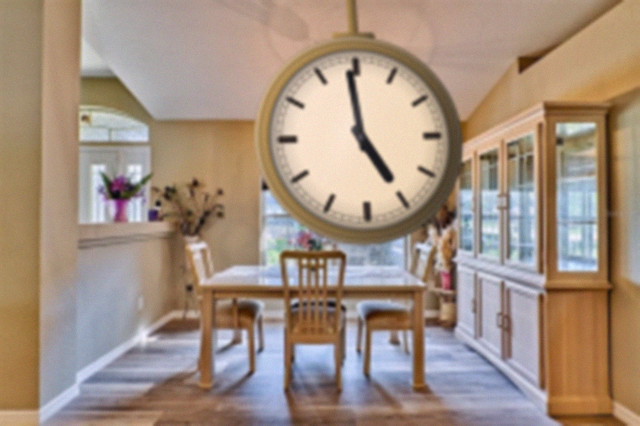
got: 4h59
